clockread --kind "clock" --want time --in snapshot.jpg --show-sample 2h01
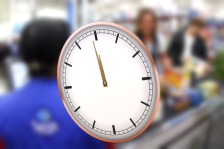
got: 11h59
